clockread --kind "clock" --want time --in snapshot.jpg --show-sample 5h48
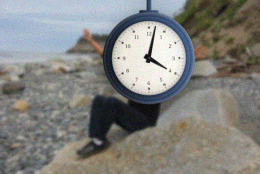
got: 4h02
